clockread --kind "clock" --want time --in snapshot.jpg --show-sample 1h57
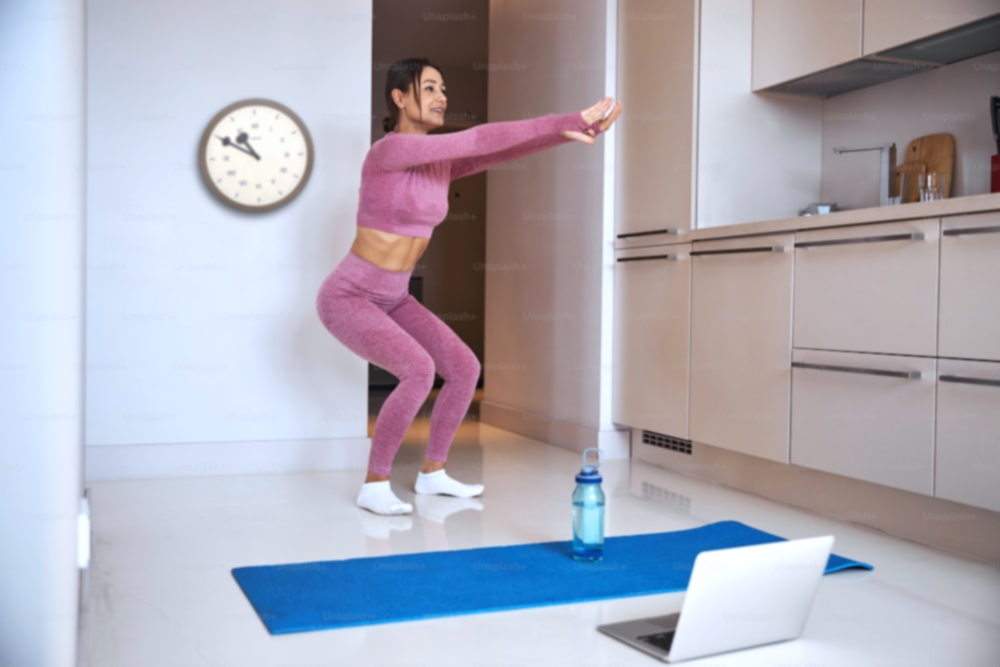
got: 10h50
